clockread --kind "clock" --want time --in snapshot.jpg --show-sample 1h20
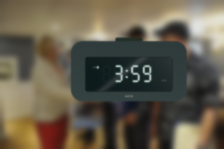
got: 3h59
